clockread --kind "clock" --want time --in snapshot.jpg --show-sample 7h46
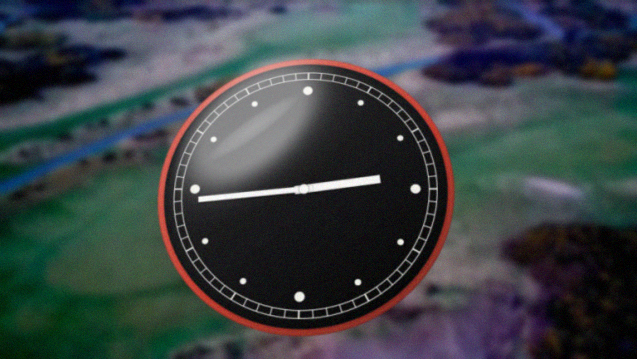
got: 2h44
